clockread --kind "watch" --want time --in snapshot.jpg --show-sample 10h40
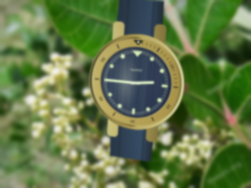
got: 2h45
